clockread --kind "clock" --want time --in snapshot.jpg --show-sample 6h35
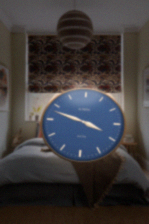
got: 3h48
